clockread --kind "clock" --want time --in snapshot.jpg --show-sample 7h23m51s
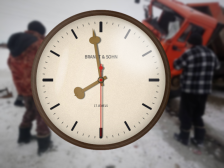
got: 7h58m30s
